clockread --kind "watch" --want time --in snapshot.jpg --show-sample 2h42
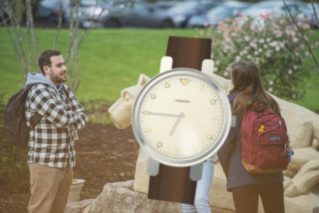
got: 6h45
